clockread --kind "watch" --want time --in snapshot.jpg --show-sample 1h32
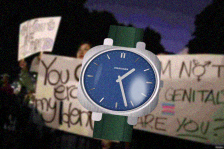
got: 1h27
